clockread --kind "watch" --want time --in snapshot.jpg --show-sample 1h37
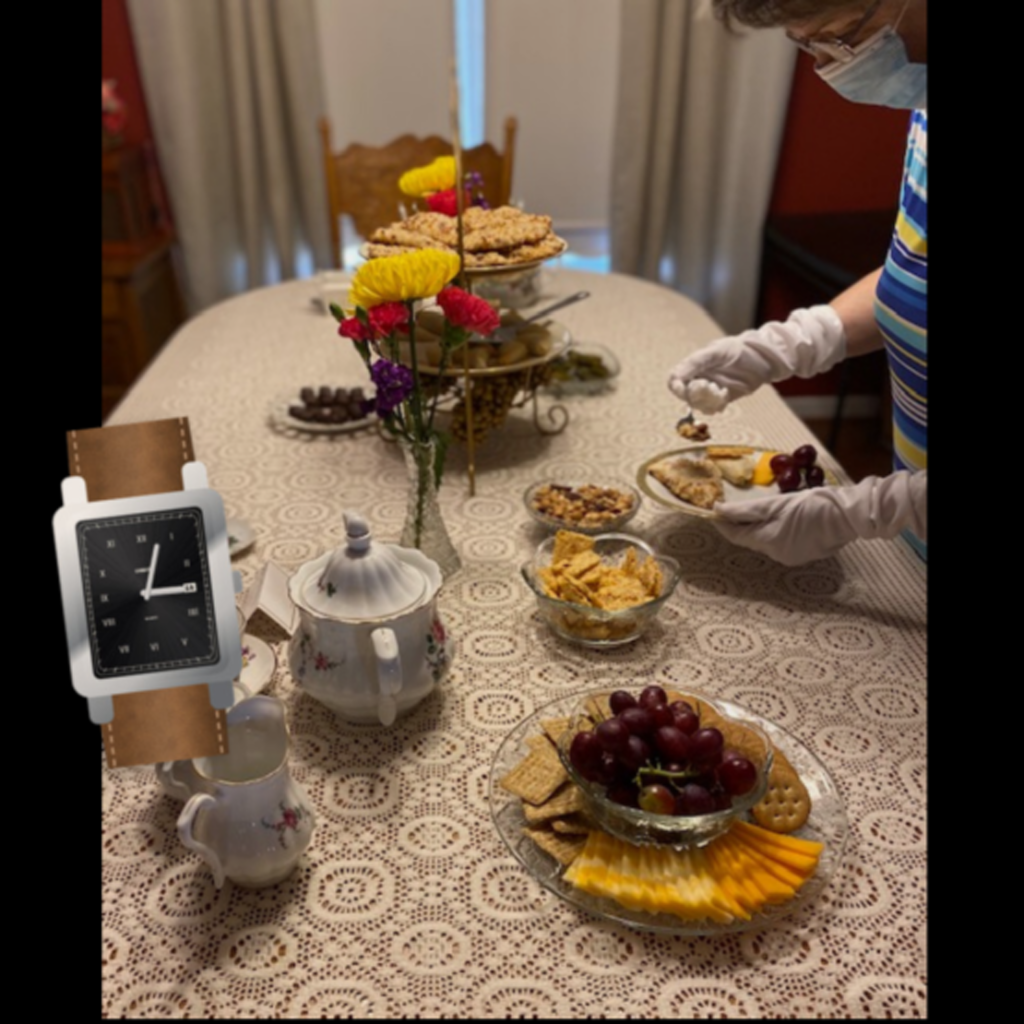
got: 3h03
